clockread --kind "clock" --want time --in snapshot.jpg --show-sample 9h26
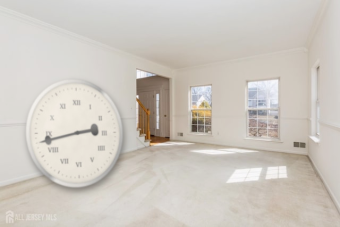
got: 2h43
